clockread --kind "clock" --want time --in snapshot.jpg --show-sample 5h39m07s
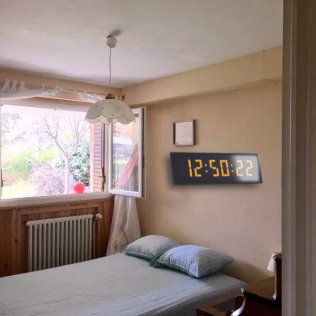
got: 12h50m22s
